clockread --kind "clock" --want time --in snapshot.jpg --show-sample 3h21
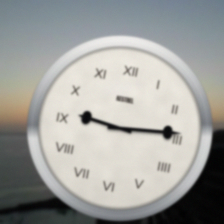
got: 9h14
